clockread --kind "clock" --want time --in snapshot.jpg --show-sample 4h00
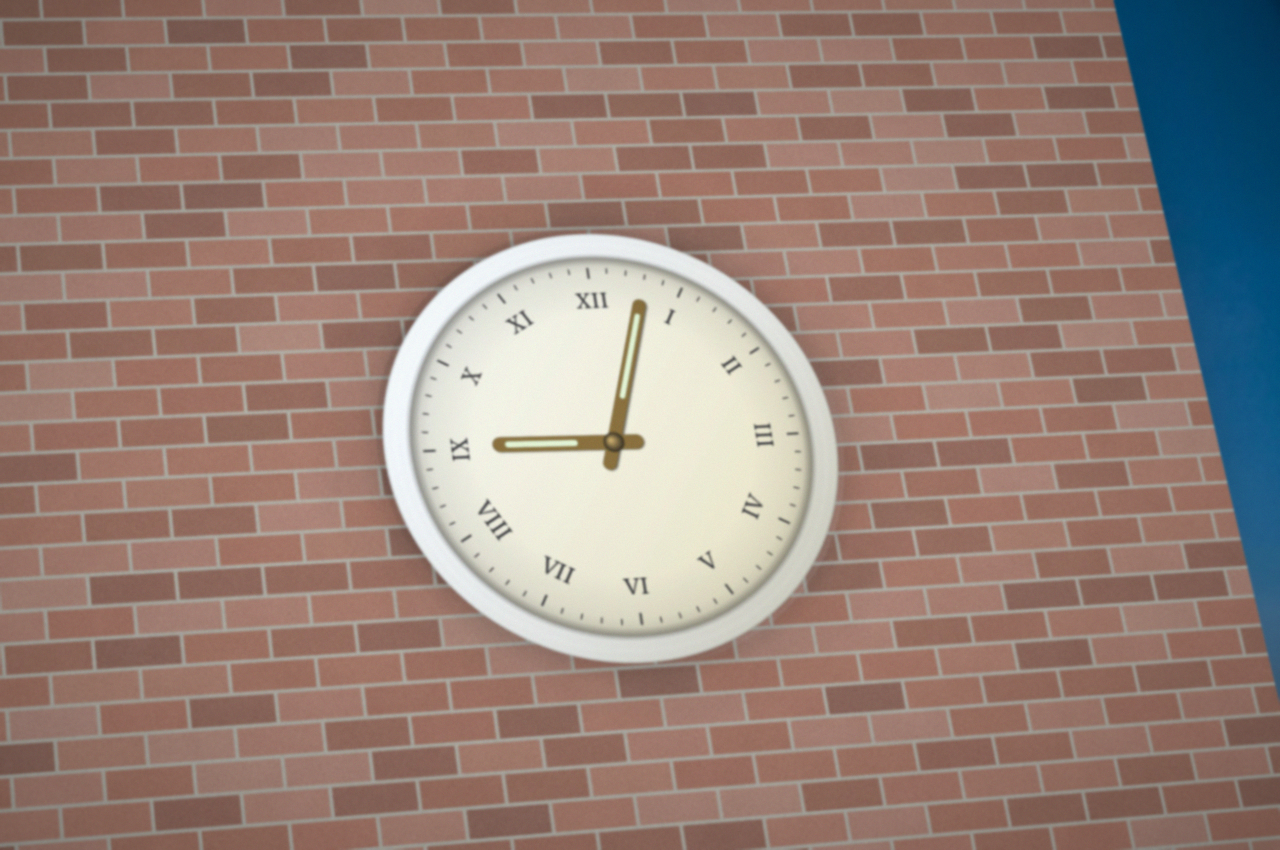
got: 9h03
